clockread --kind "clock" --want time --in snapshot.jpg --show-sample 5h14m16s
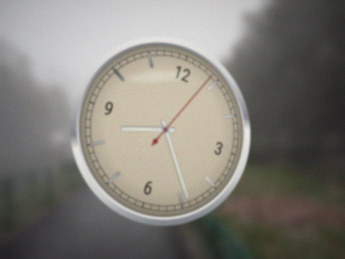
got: 8h24m04s
